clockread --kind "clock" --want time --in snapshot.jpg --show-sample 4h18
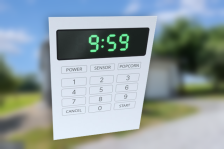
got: 9h59
